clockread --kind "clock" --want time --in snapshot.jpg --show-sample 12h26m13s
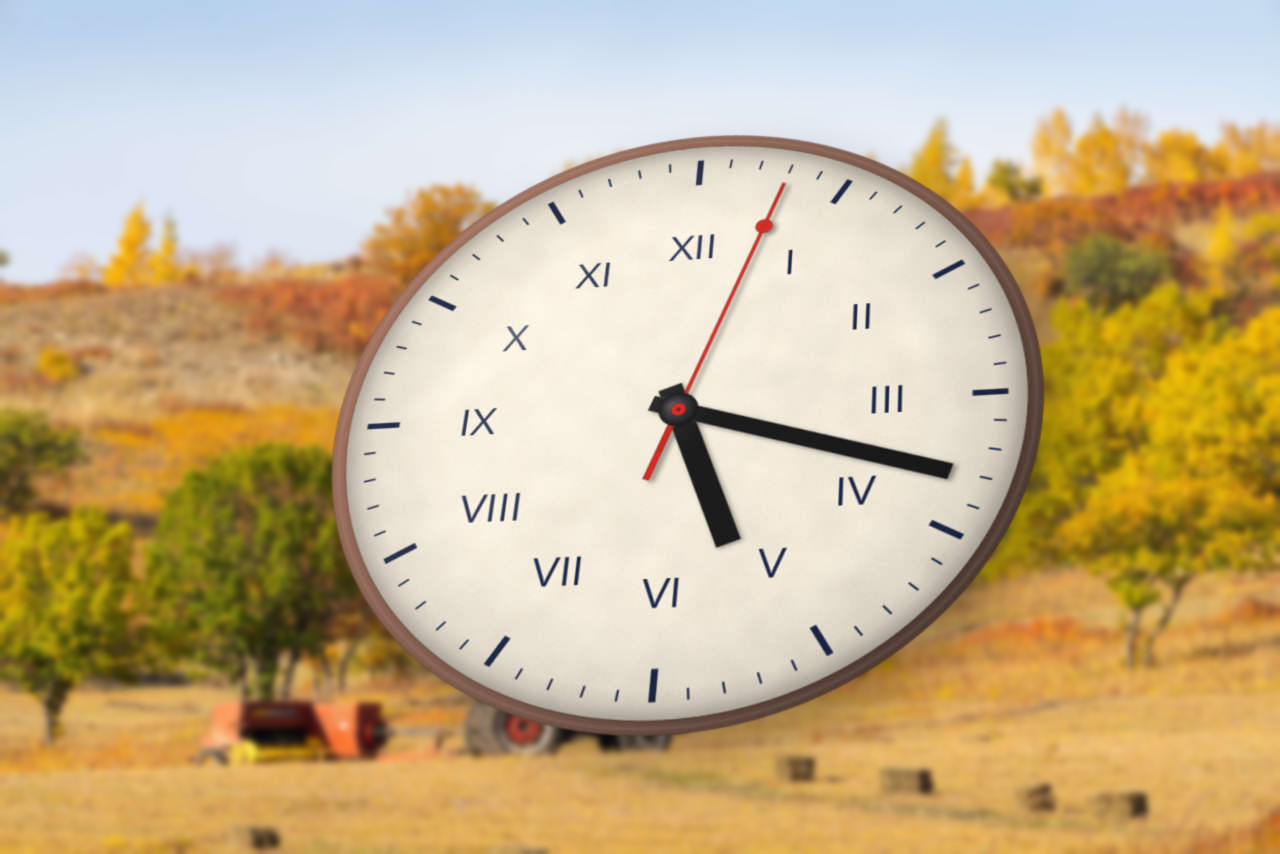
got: 5h18m03s
